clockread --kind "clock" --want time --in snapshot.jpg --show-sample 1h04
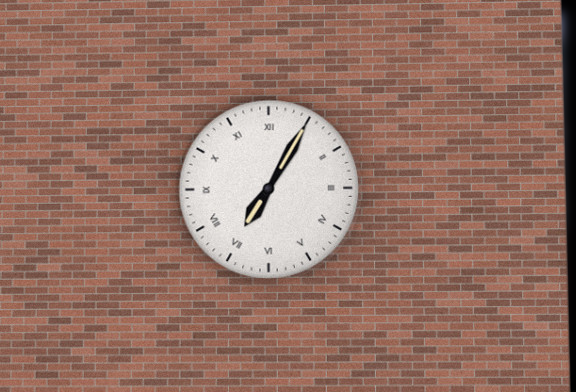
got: 7h05
